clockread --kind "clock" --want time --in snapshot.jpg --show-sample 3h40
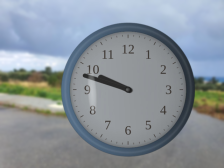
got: 9h48
